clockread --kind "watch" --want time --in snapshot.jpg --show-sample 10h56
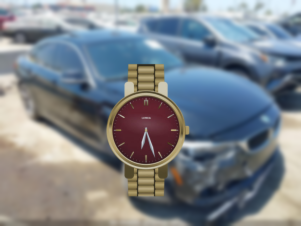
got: 6h27
